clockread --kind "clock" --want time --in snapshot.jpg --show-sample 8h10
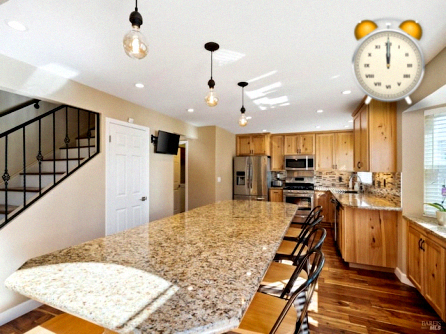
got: 12h00
